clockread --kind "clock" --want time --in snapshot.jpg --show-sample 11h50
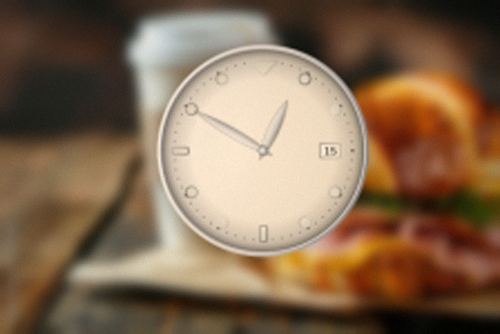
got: 12h50
